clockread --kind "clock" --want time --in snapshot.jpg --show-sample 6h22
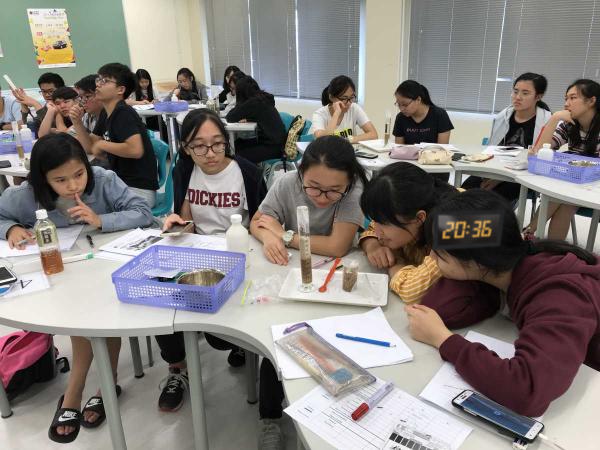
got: 20h36
